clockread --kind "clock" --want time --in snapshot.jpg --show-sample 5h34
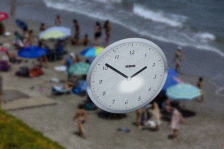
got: 1h51
